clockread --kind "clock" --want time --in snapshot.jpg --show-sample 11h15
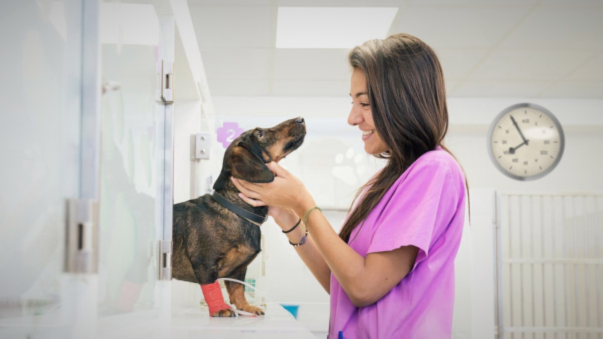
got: 7h55
